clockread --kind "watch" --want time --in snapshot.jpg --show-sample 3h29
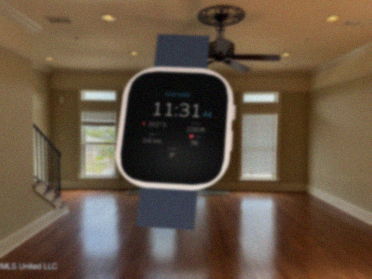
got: 11h31
